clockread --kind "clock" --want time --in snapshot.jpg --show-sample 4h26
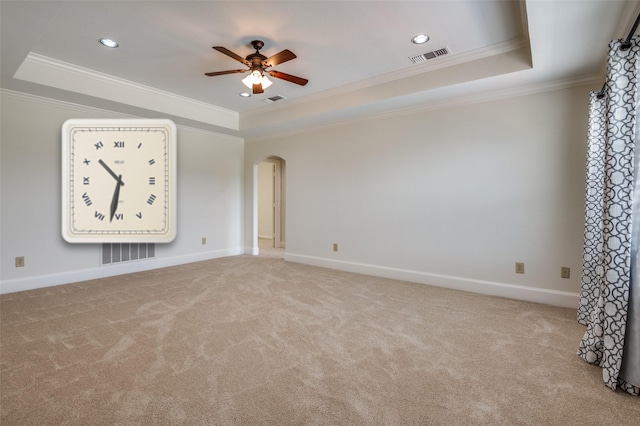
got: 10h32
